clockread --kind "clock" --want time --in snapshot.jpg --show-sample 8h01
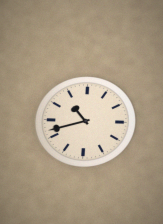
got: 10h42
